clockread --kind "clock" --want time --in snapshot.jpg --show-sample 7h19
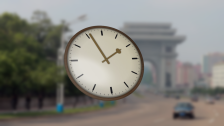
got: 1h56
